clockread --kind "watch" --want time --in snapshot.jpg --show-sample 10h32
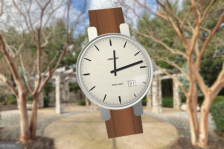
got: 12h13
